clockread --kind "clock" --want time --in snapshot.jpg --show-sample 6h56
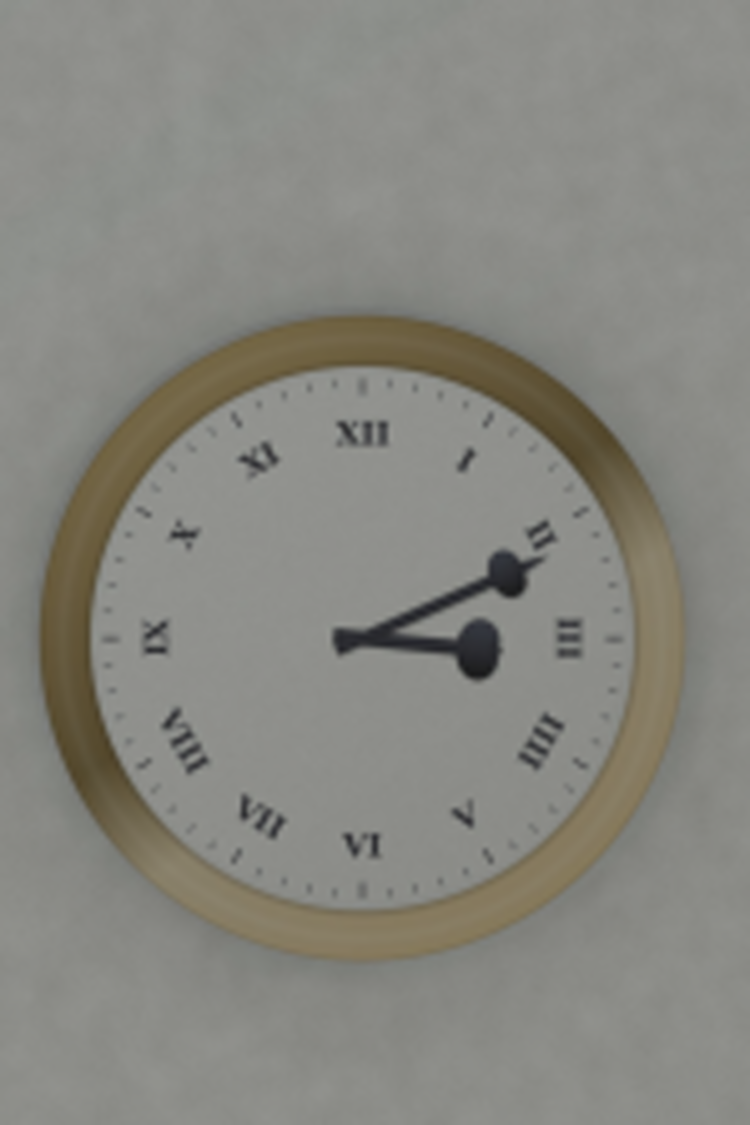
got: 3h11
